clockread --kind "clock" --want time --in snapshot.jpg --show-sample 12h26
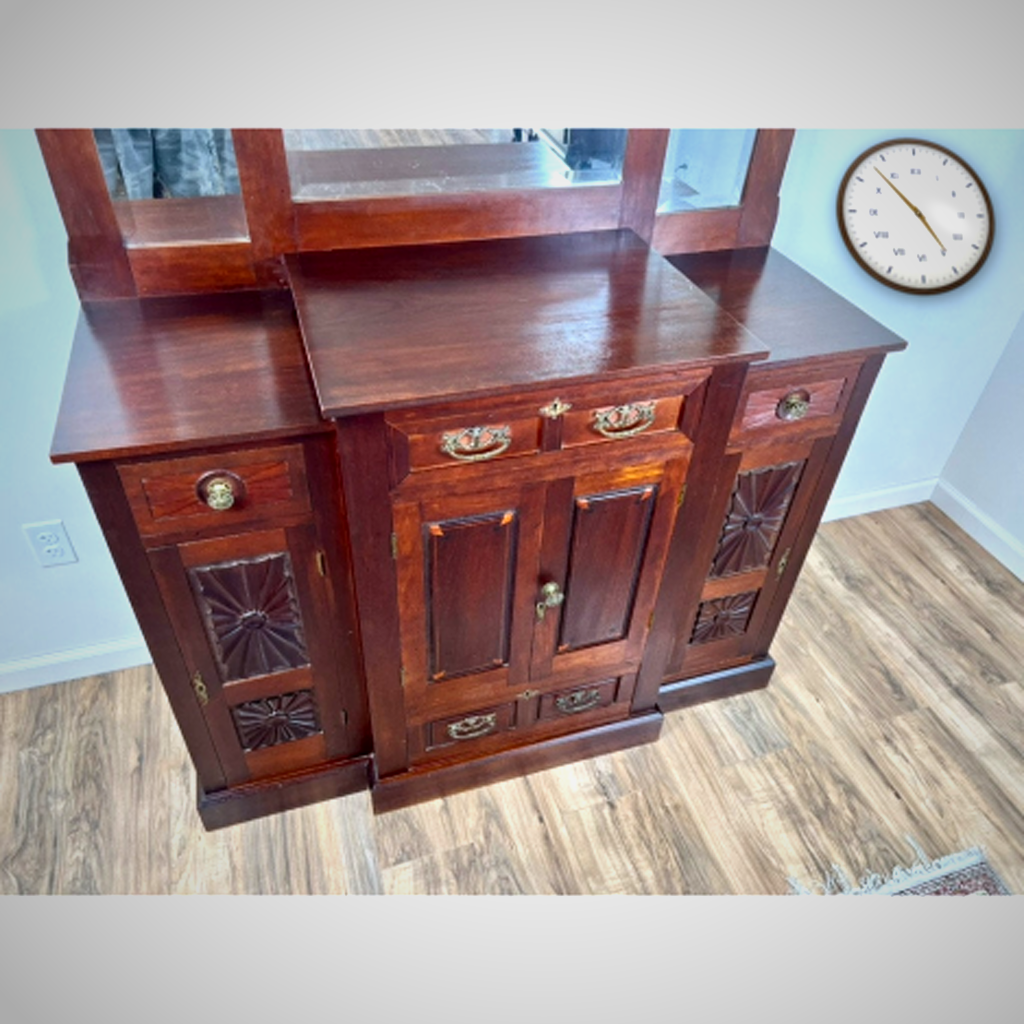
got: 4h53
